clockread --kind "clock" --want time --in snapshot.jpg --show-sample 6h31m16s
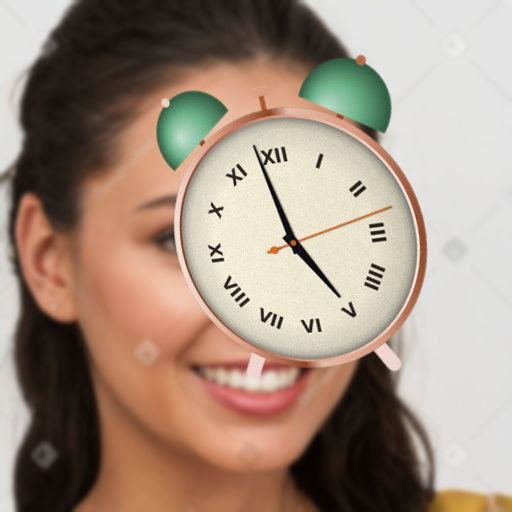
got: 4h58m13s
